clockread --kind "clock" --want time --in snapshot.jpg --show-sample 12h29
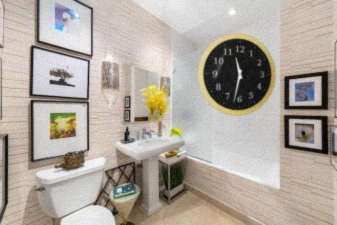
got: 11h32
